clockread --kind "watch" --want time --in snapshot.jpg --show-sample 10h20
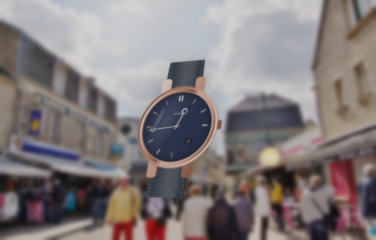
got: 12h44
